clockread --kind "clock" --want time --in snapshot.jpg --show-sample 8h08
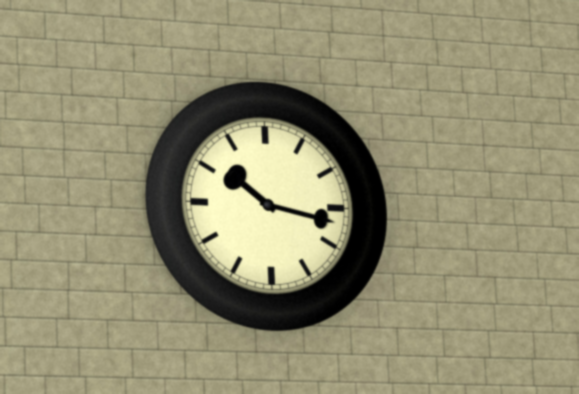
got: 10h17
